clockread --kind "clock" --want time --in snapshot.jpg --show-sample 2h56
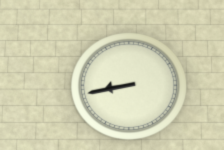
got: 8h43
